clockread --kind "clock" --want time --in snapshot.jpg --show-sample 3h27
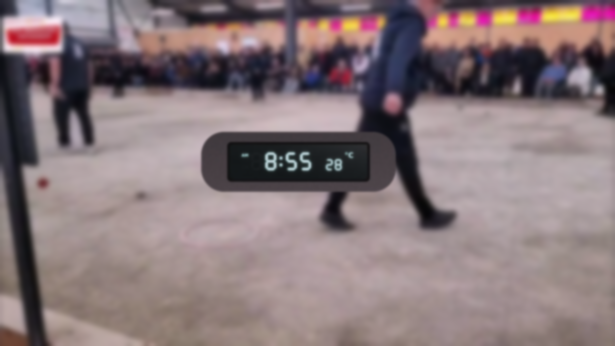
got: 8h55
